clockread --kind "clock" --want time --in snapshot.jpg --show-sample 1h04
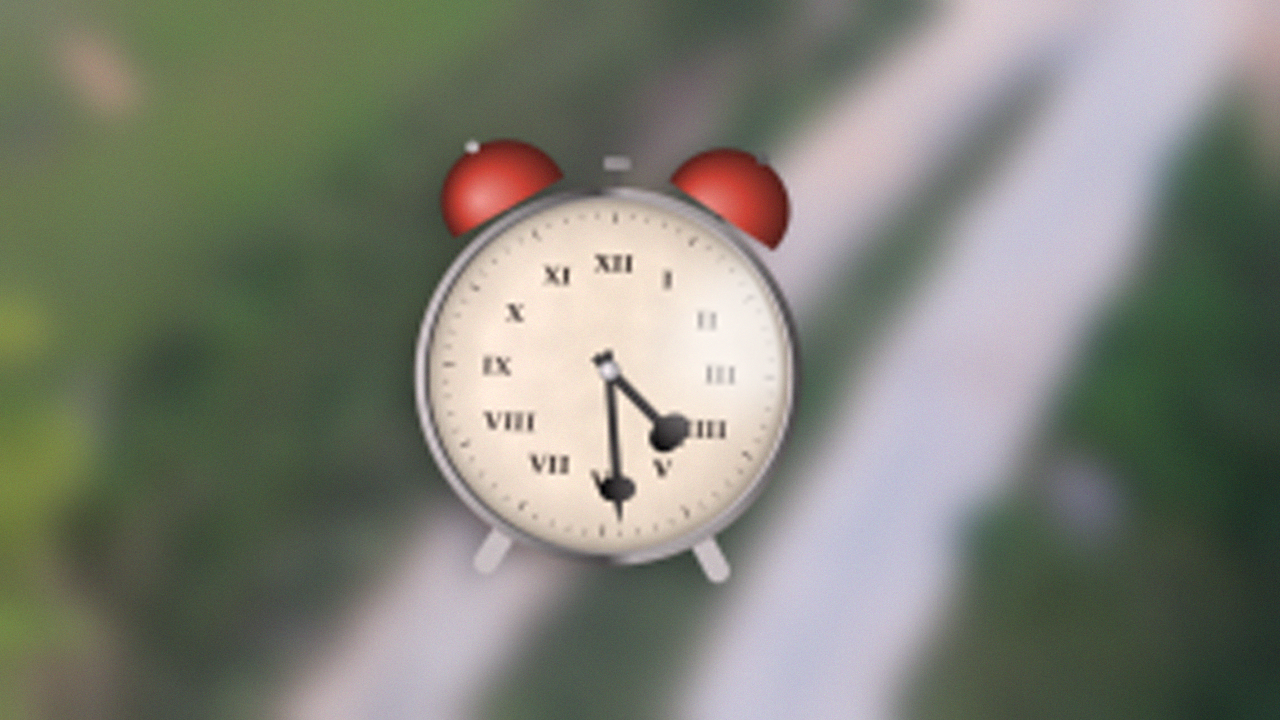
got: 4h29
